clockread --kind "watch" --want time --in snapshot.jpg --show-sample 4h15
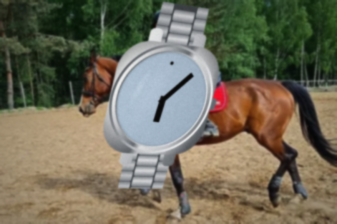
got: 6h07
